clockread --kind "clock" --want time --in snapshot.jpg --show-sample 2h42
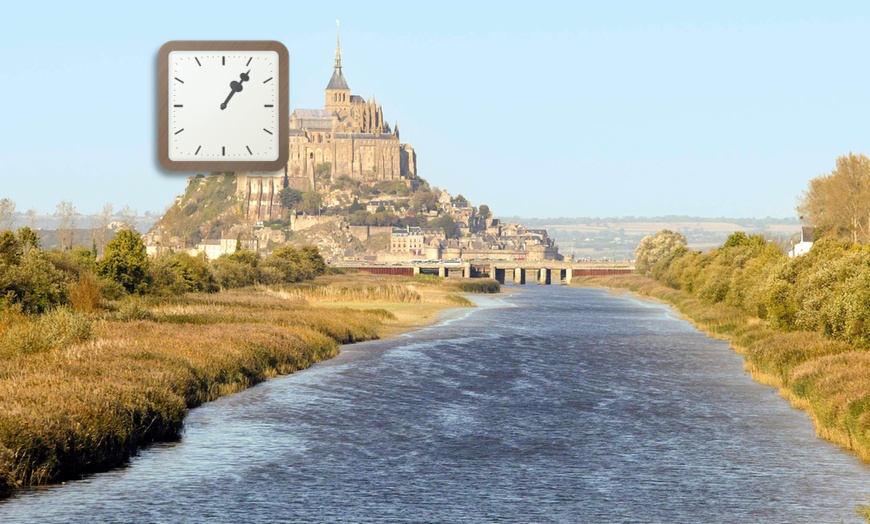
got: 1h06
